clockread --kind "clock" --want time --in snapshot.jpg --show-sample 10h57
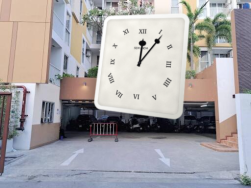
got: 12h06
